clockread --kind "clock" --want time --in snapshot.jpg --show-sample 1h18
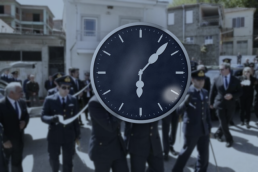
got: 6h07
